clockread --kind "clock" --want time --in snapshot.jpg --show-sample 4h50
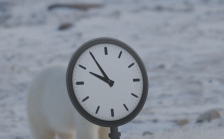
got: 9h55
